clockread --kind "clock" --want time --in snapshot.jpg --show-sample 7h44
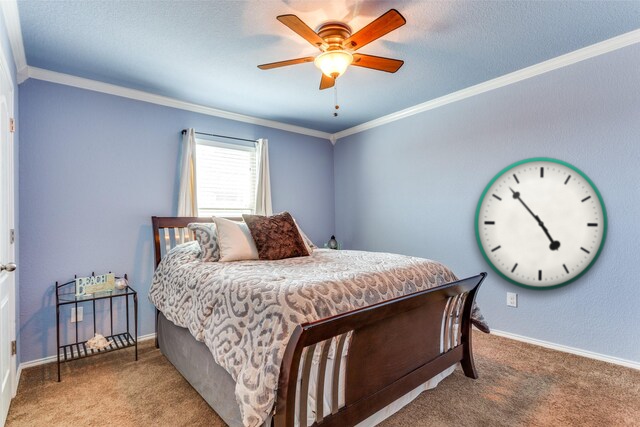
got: 4h53
